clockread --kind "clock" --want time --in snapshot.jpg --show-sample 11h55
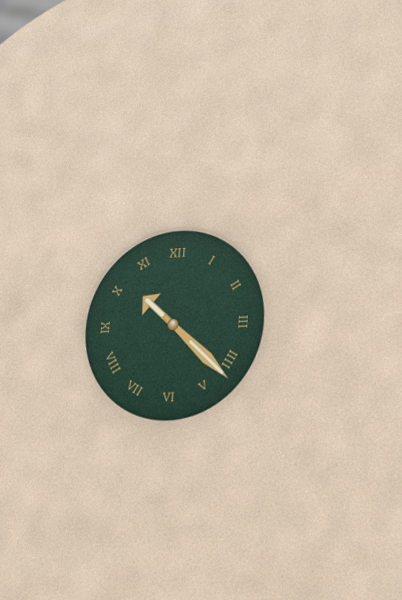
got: 10h22
